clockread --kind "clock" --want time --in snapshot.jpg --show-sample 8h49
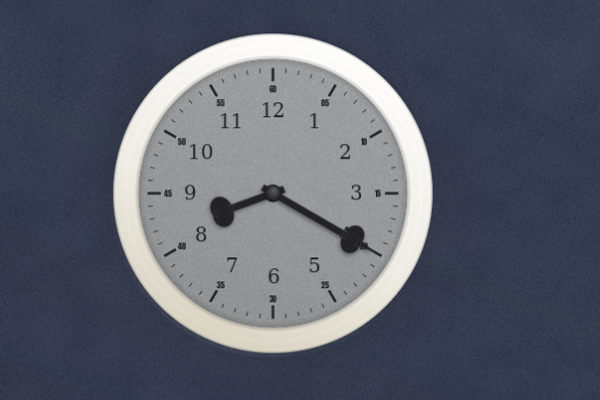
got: 8h20
